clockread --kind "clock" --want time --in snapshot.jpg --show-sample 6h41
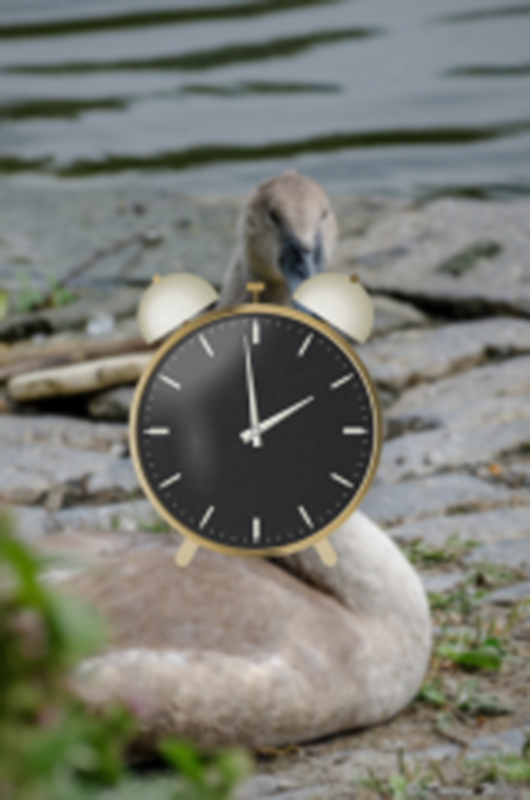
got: 1h59
